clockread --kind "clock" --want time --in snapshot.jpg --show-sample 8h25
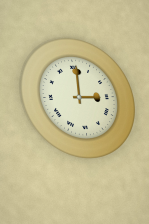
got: 3h01
